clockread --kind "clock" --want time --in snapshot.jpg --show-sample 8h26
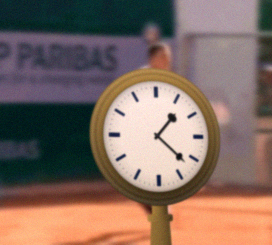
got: 1h22
